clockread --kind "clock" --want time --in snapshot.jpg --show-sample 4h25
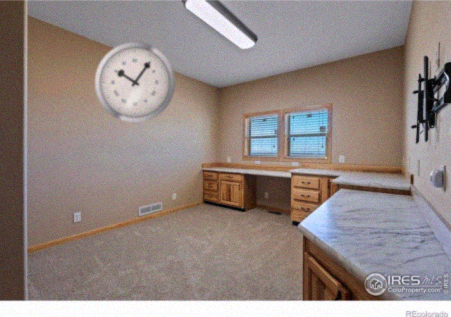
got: 10h06
